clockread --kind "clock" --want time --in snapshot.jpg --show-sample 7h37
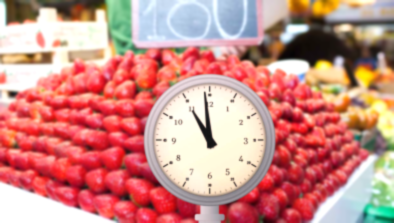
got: 10h59
